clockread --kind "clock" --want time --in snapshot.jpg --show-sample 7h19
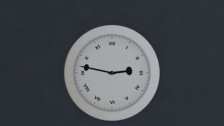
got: 2h47
